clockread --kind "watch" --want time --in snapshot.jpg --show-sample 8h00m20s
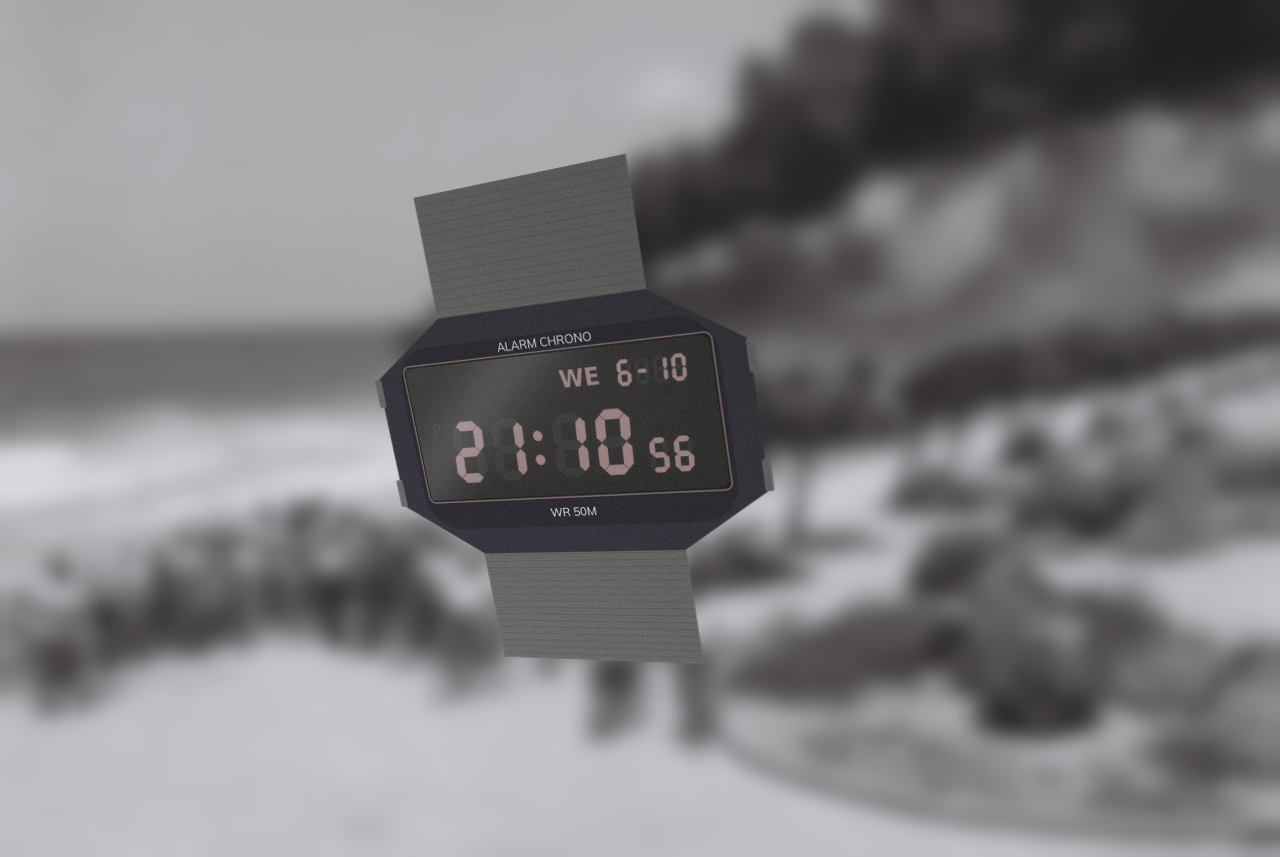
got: 21h10m56s
